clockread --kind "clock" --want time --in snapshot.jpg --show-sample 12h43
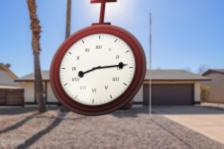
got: 8h14
